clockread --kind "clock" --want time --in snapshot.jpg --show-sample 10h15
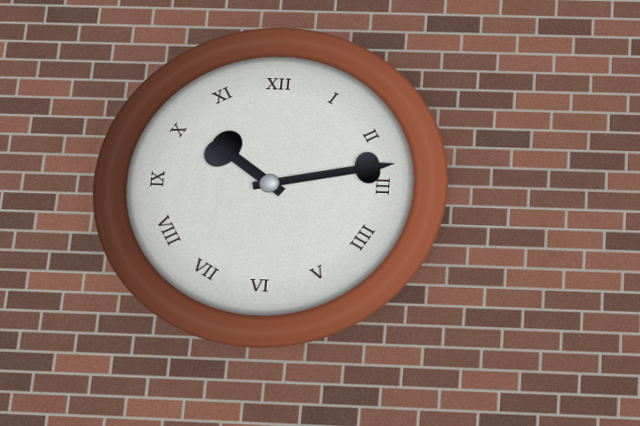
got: 10h13
